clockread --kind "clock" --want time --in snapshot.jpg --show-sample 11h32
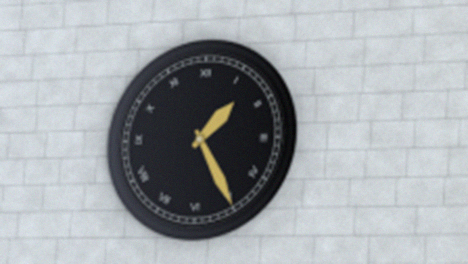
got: 1h25
